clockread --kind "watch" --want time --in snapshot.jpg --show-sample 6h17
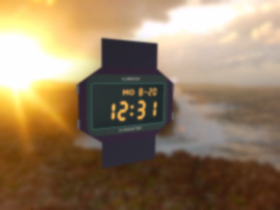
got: 12h31
